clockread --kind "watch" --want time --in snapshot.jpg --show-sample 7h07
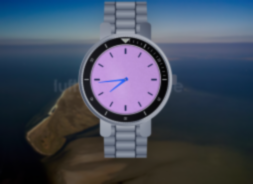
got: 7h44
